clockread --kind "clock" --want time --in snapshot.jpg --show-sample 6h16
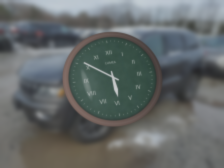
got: 5h51
